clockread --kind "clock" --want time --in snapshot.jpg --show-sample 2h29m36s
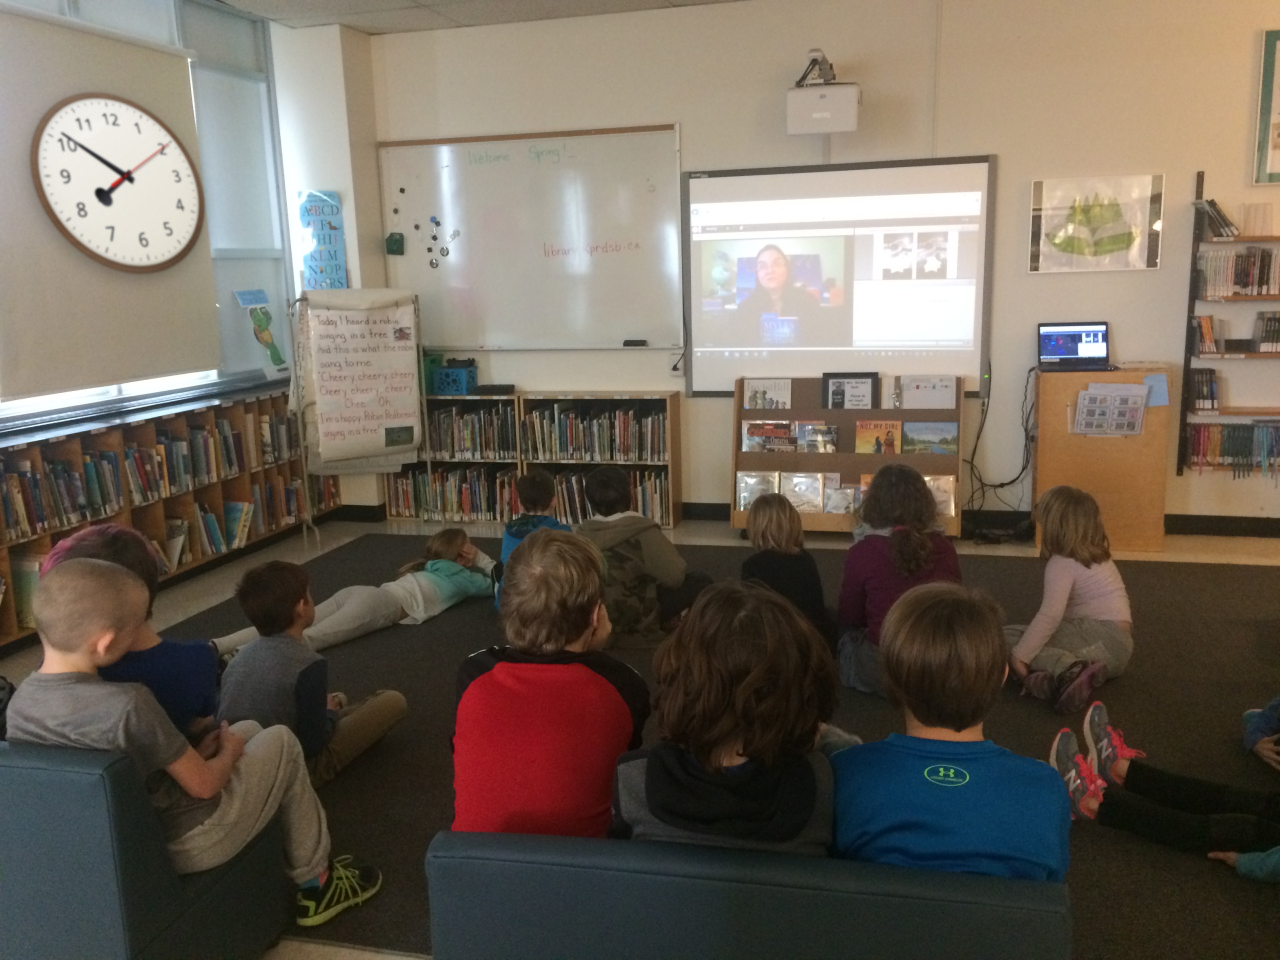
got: 7h51m10s
